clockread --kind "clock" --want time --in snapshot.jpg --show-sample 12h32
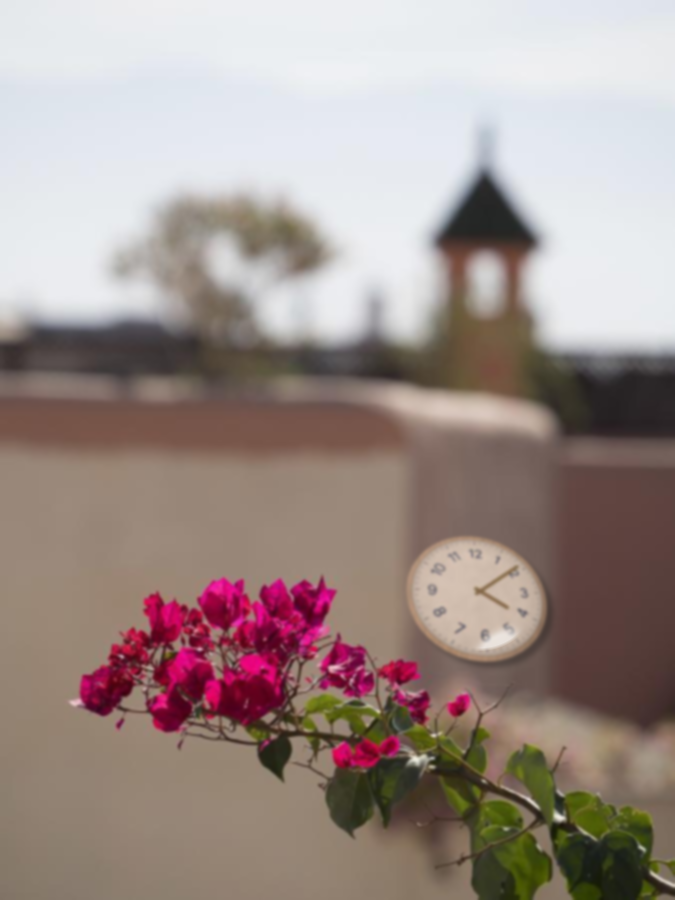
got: 4h09
